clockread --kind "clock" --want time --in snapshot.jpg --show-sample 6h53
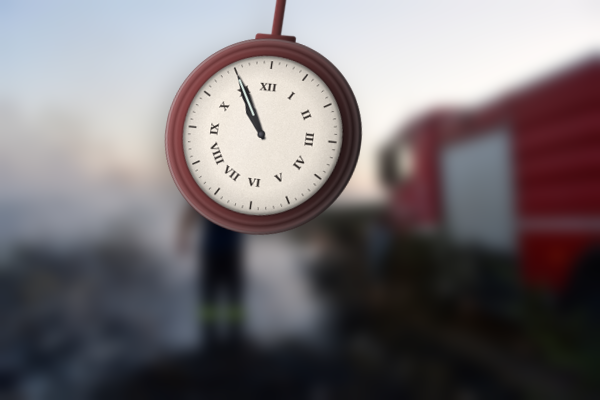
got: 10h55
